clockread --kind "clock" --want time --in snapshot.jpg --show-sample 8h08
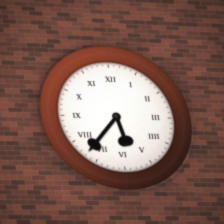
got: 5h37
